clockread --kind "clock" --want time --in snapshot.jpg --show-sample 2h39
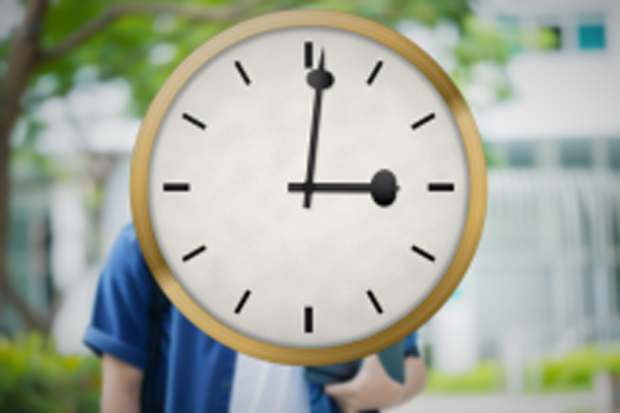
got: 3h01
